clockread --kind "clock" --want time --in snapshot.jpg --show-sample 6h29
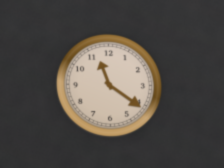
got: 11h21
